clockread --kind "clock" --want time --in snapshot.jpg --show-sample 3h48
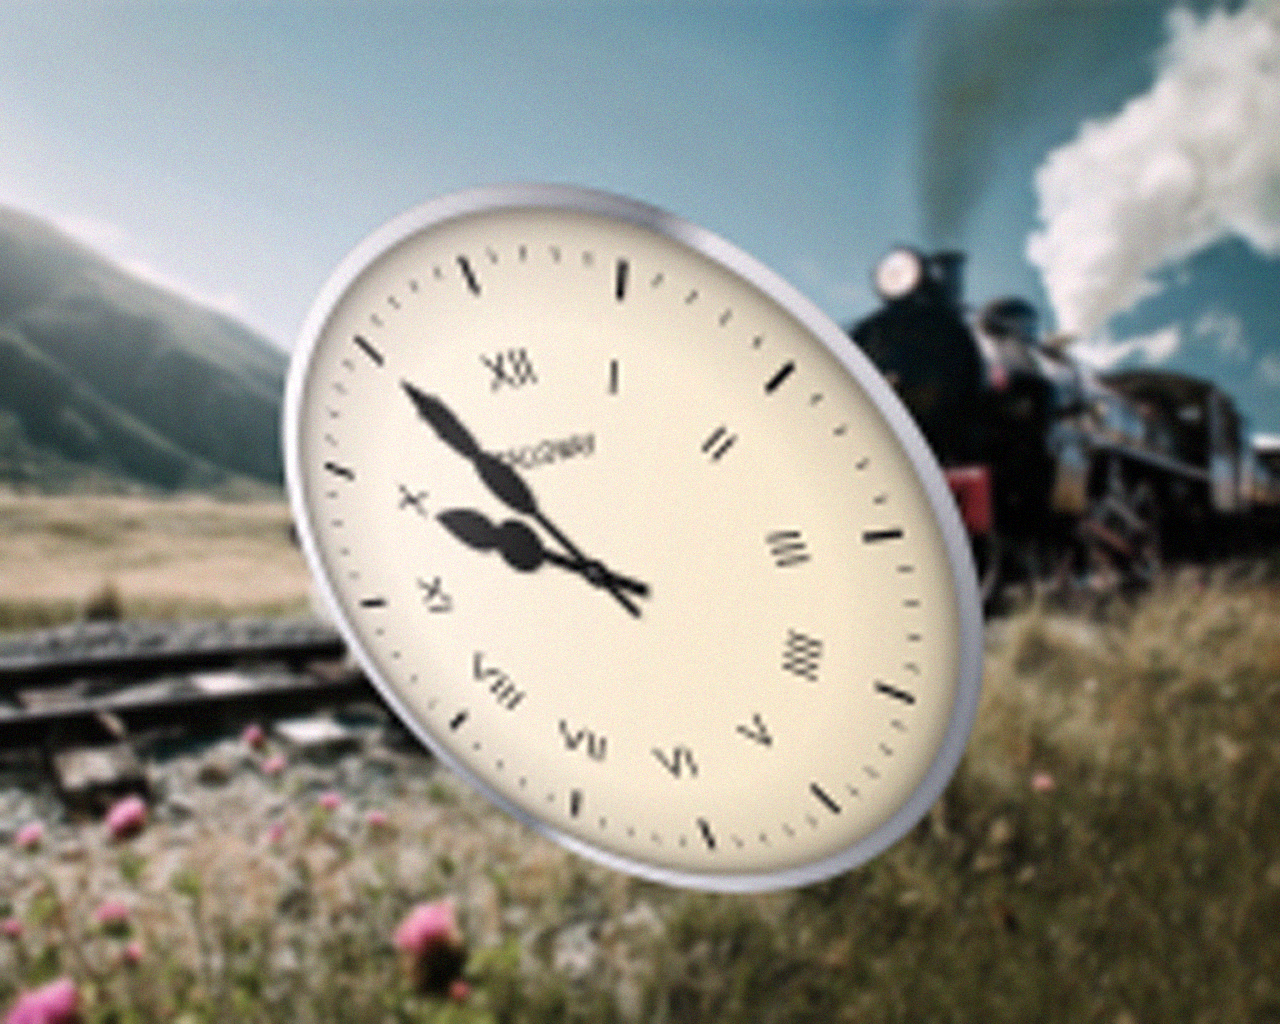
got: 9h55
